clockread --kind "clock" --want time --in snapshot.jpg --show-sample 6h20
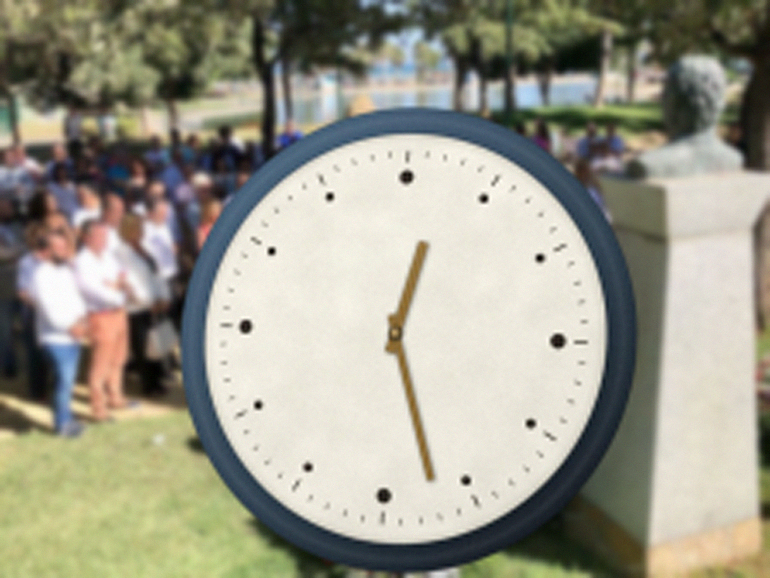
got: 12h27
